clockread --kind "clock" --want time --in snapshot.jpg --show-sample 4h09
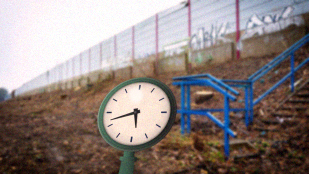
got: 5h42
